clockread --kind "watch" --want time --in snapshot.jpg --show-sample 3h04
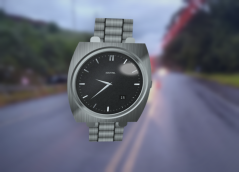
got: 9h38
